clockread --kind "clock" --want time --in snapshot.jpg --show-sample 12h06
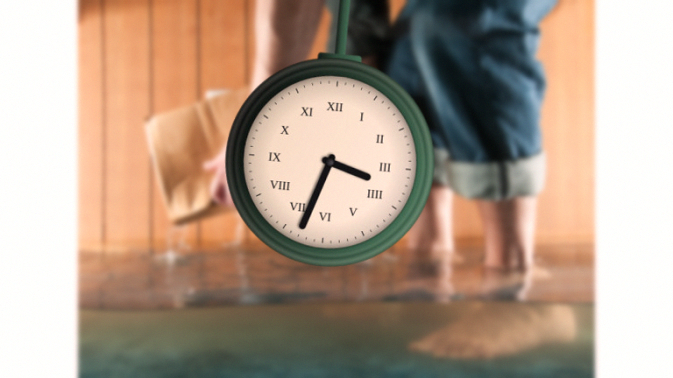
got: 3h33
